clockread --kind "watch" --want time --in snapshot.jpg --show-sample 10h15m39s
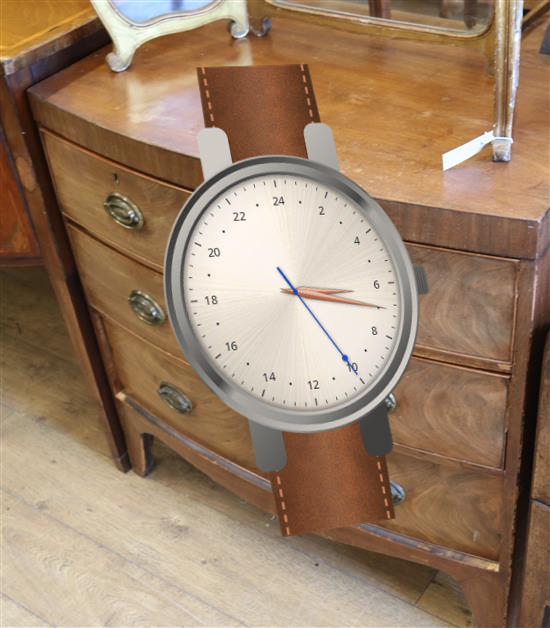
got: 6h17m25s
